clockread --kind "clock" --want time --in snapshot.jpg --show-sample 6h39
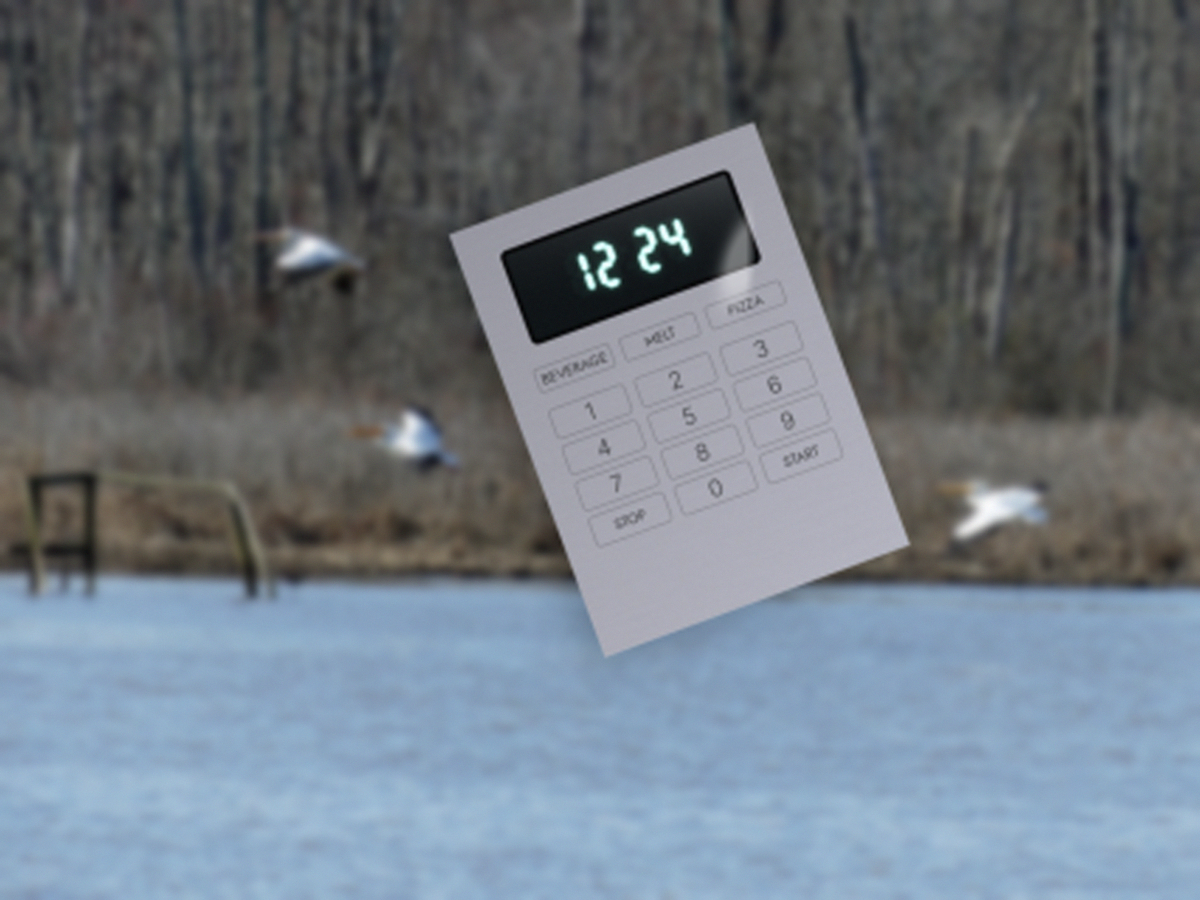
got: 12h24
